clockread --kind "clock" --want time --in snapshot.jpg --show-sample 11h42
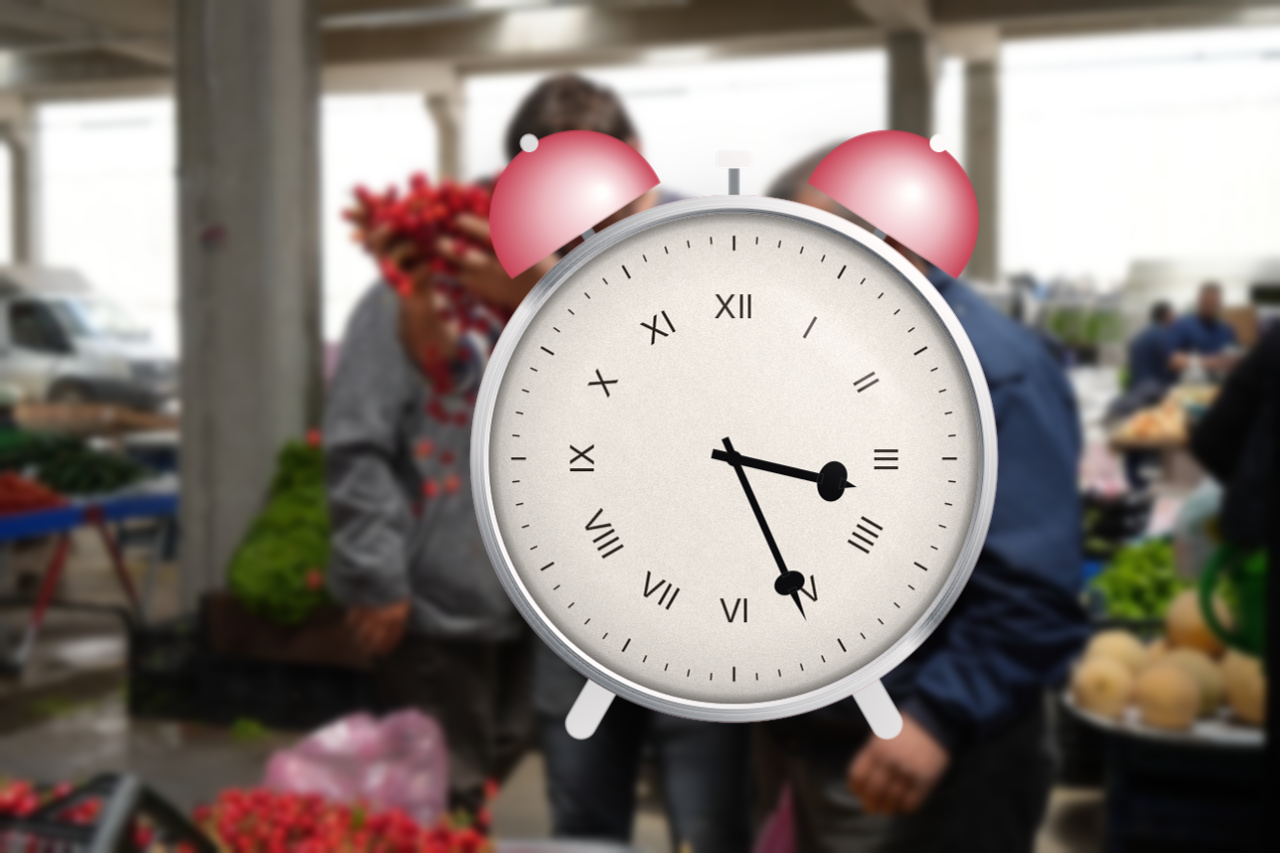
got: 3h26
